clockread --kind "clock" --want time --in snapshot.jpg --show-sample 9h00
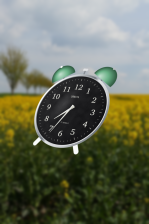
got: 7h34
